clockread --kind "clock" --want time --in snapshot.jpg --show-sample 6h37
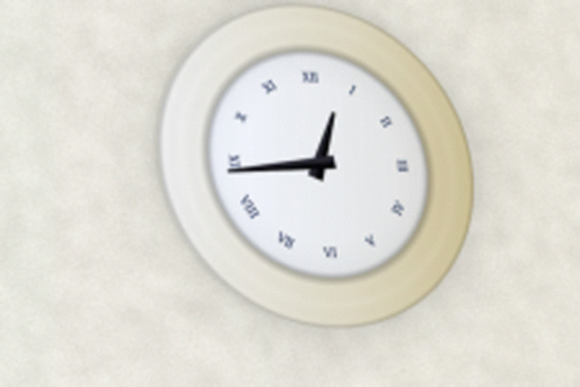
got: 12h44
